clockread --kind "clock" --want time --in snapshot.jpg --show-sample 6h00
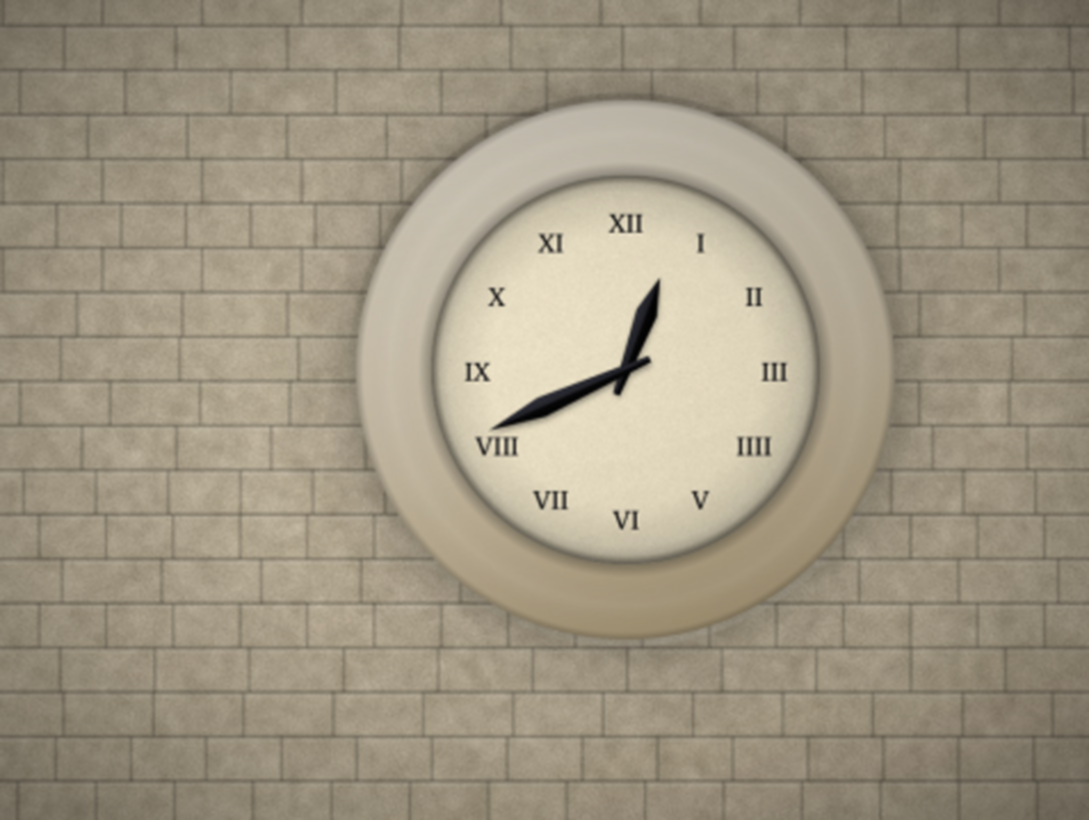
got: 12h41
